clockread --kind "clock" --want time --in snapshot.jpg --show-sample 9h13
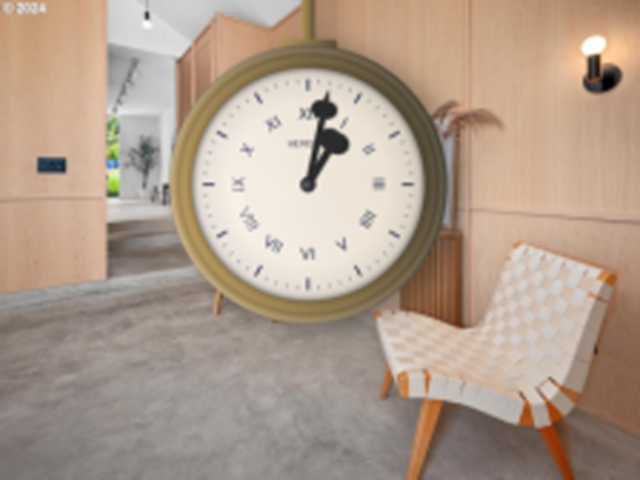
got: 1h02
